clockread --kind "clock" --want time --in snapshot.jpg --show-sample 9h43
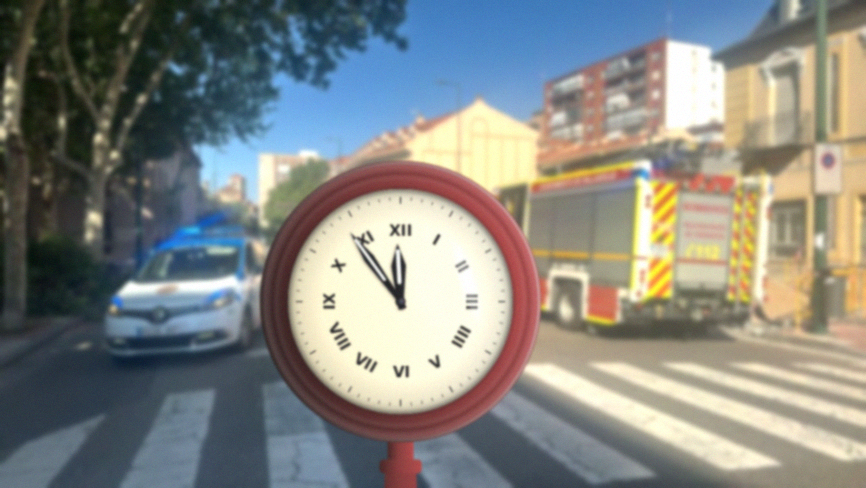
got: 11h54
